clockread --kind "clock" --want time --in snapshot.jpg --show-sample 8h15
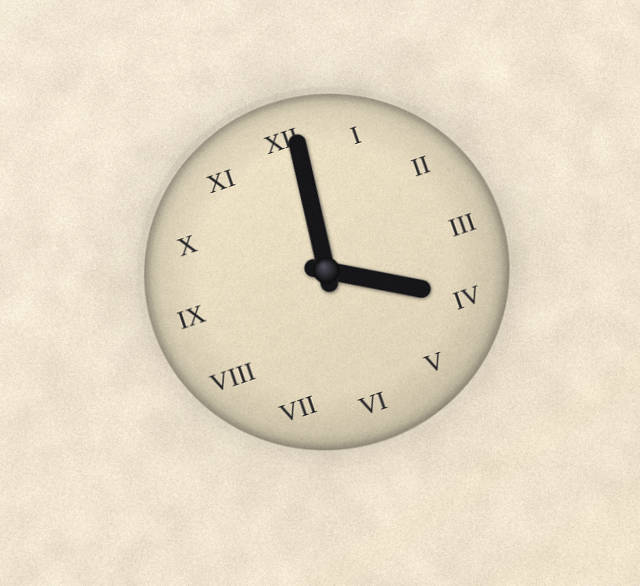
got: 4h01
